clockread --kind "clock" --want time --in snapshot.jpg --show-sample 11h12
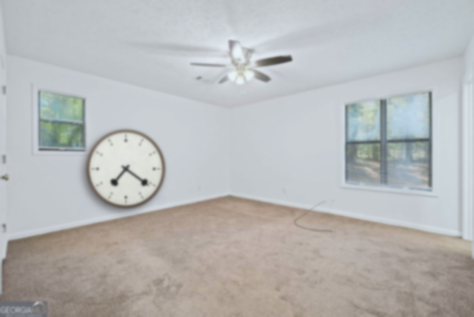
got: 7h21
